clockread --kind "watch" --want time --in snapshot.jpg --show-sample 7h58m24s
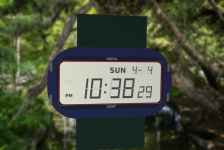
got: 10h38m29s
